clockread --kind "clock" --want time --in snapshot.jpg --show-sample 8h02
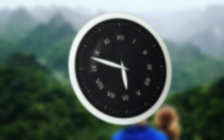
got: 5h48
